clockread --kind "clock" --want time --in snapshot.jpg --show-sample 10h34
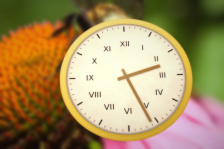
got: 2h26
